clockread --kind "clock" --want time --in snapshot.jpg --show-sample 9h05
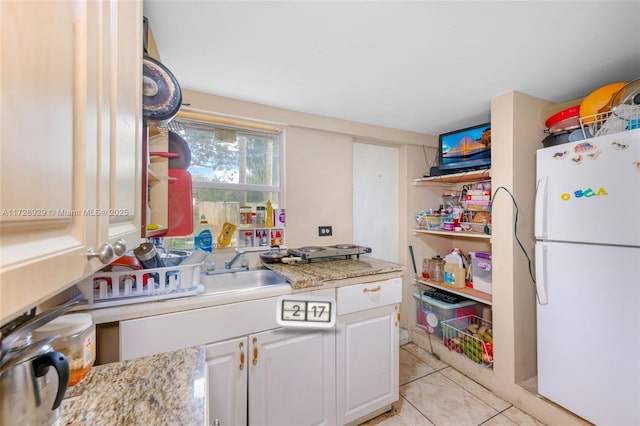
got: 2h17
